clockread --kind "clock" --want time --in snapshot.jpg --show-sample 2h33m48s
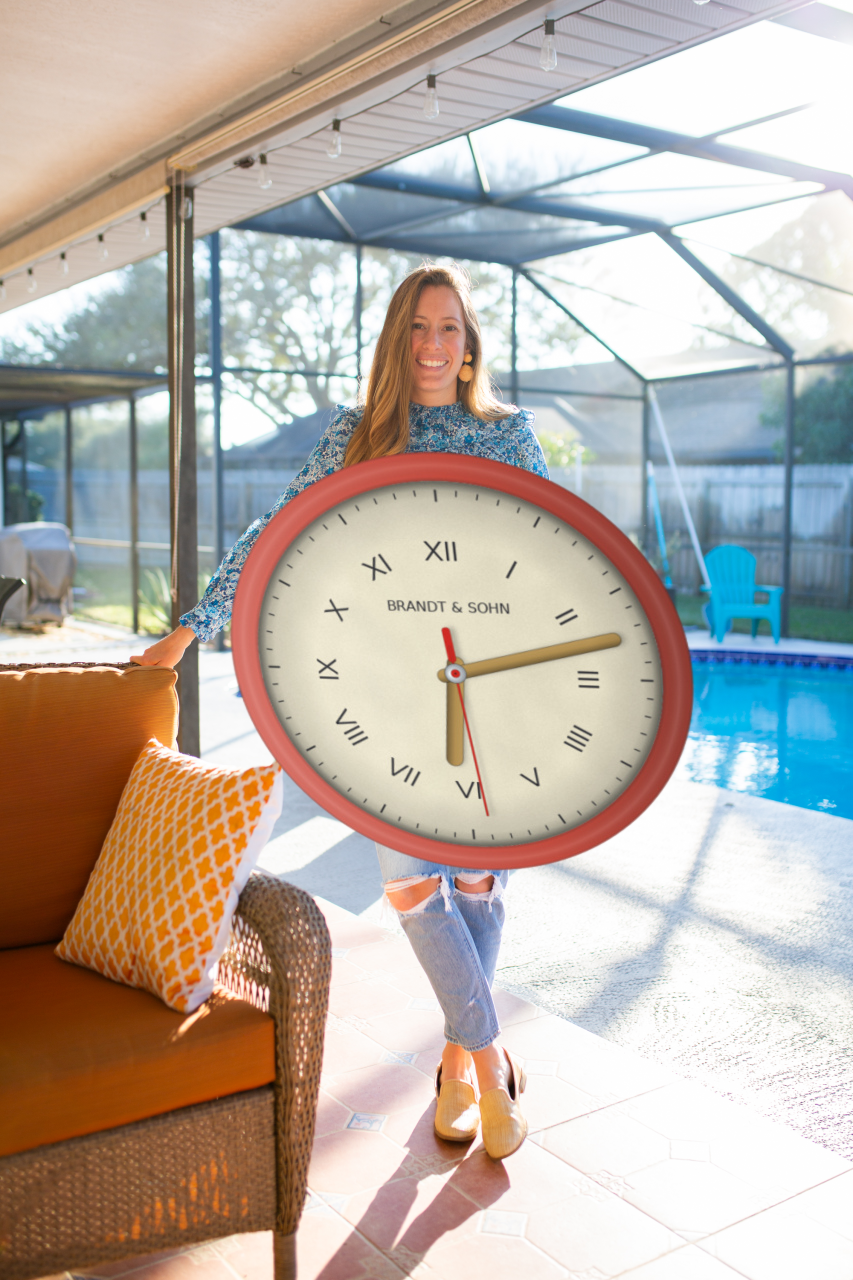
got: 6h12m29s
